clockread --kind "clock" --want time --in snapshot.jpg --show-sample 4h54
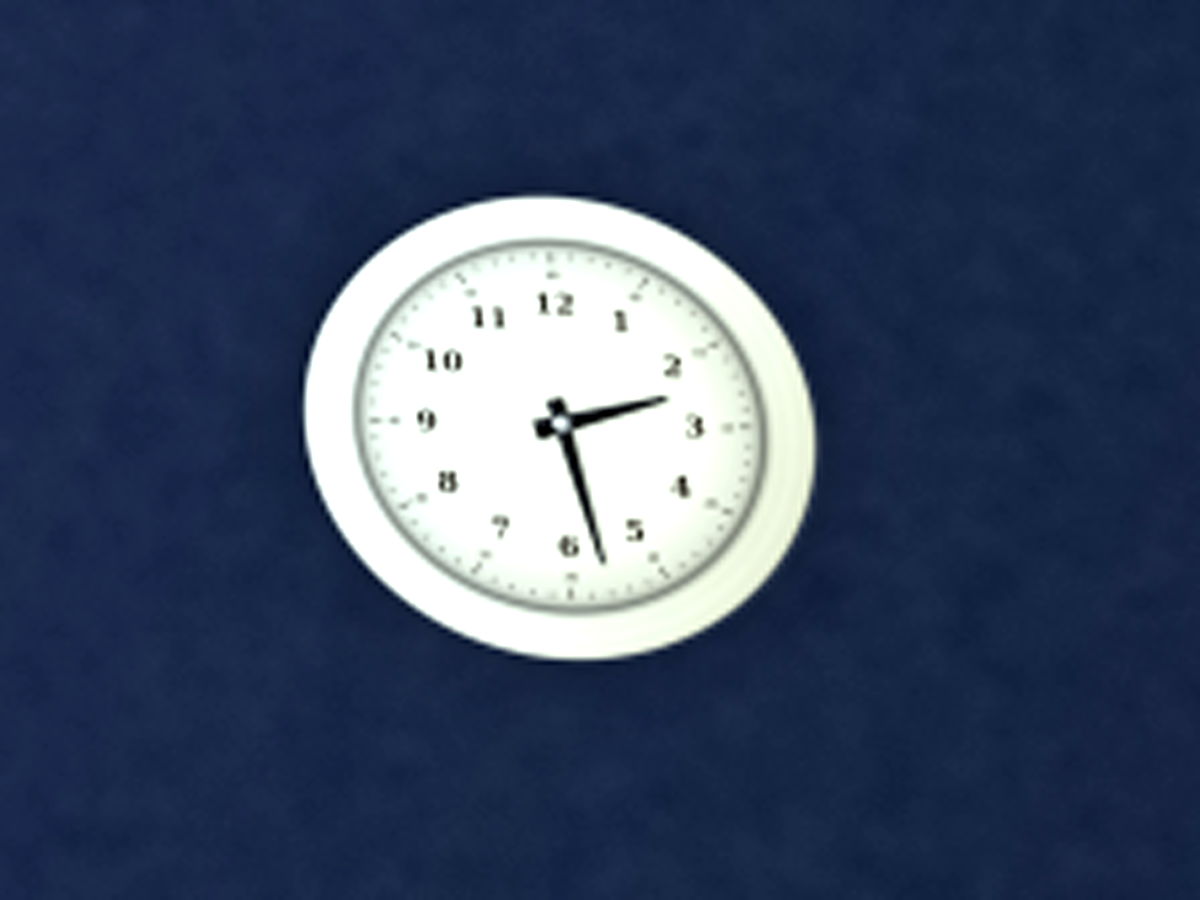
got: 2h28
